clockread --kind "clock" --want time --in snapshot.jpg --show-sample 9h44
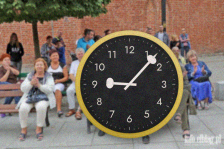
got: 9h07
